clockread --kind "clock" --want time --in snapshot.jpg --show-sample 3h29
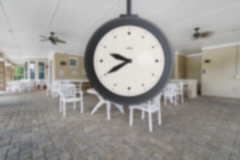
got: 9h40
